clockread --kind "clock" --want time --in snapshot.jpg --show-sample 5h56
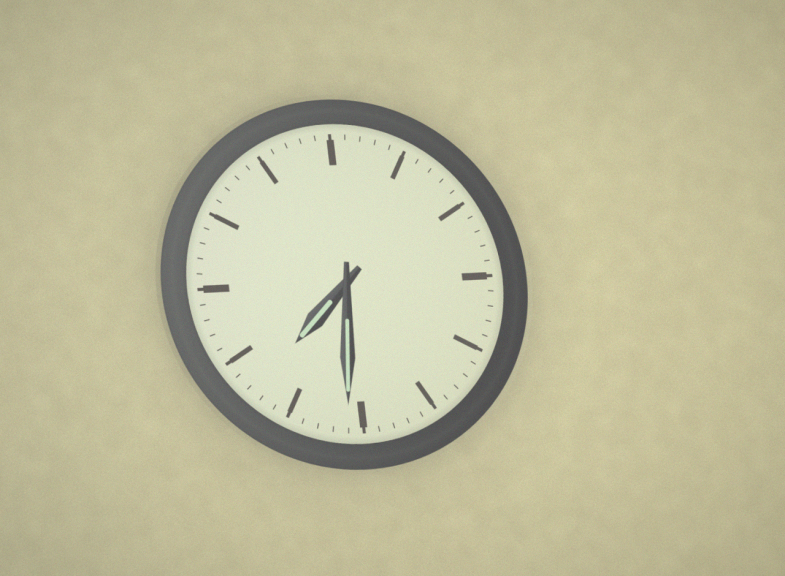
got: 7h31
